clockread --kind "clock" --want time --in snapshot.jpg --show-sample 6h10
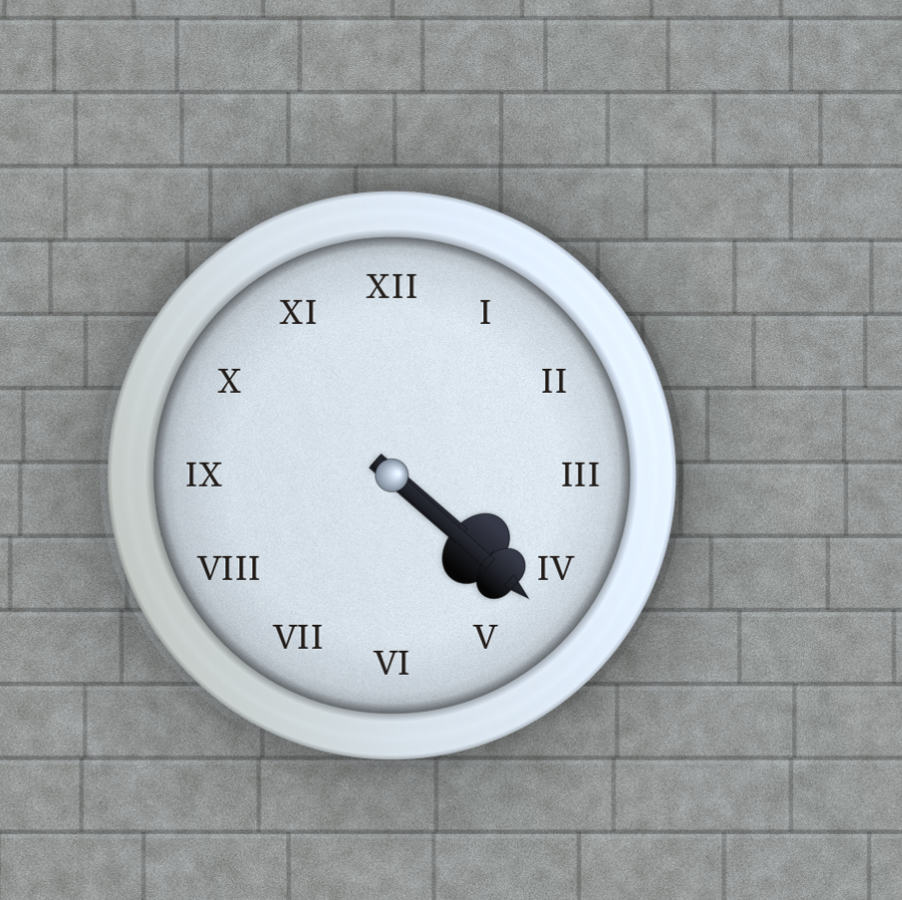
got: 4h22
